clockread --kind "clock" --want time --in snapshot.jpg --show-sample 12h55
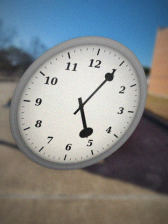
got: 5h05
